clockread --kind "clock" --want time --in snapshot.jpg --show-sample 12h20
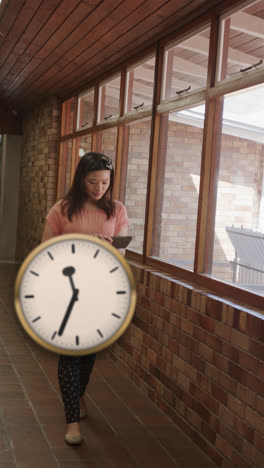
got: 11h34
